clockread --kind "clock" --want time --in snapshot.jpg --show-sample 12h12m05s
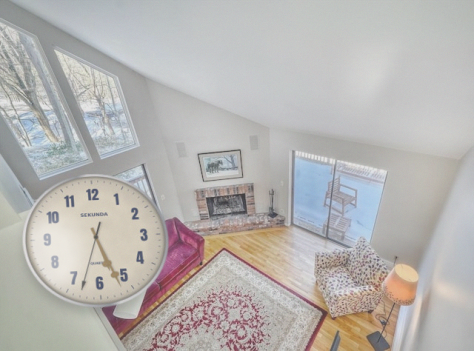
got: 5h26m33s
